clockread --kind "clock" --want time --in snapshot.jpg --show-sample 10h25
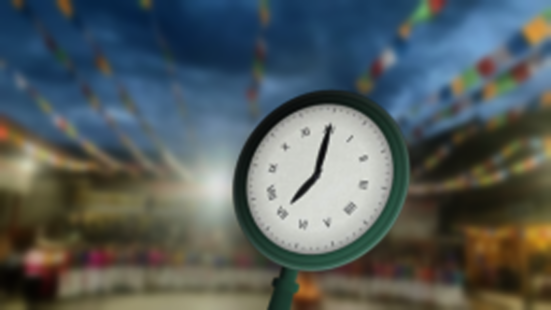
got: 7h00
